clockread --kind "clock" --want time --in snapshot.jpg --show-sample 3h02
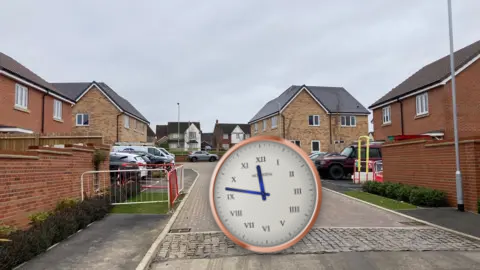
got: 11h47
